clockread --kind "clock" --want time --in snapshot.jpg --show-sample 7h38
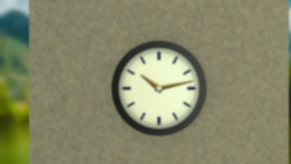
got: 10h13
